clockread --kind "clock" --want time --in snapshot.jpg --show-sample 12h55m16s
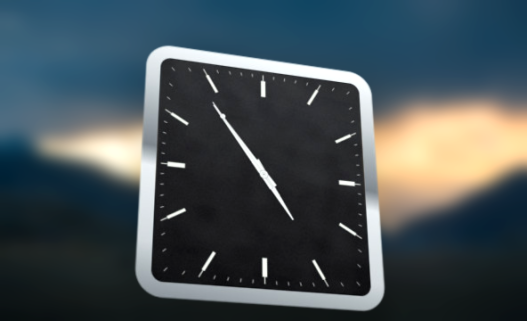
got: 4h53m54s
